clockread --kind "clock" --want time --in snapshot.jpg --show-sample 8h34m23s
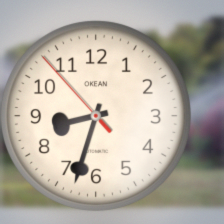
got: 8h32m53s
